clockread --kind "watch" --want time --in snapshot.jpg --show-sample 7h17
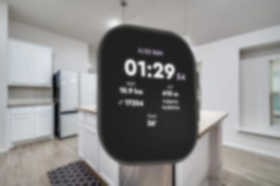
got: 1h29
